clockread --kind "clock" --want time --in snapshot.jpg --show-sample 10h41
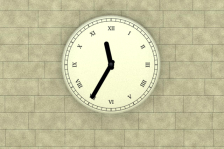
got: 11h35
